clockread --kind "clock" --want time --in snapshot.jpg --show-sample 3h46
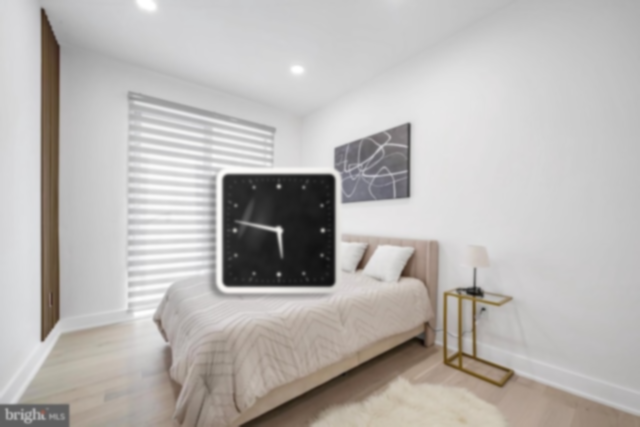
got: 5h47
